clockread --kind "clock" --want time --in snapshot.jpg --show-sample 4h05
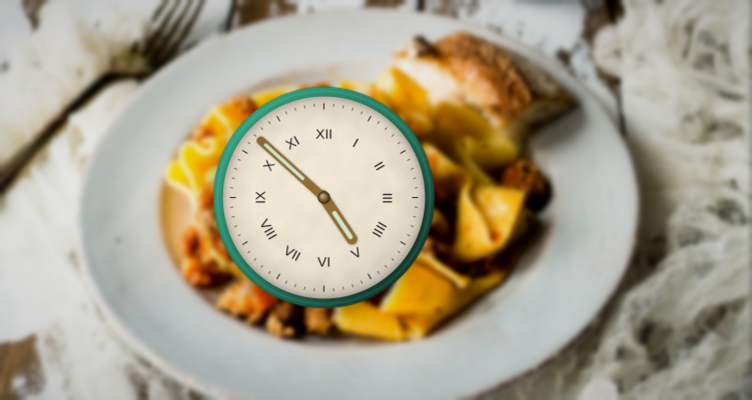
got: 4h52
